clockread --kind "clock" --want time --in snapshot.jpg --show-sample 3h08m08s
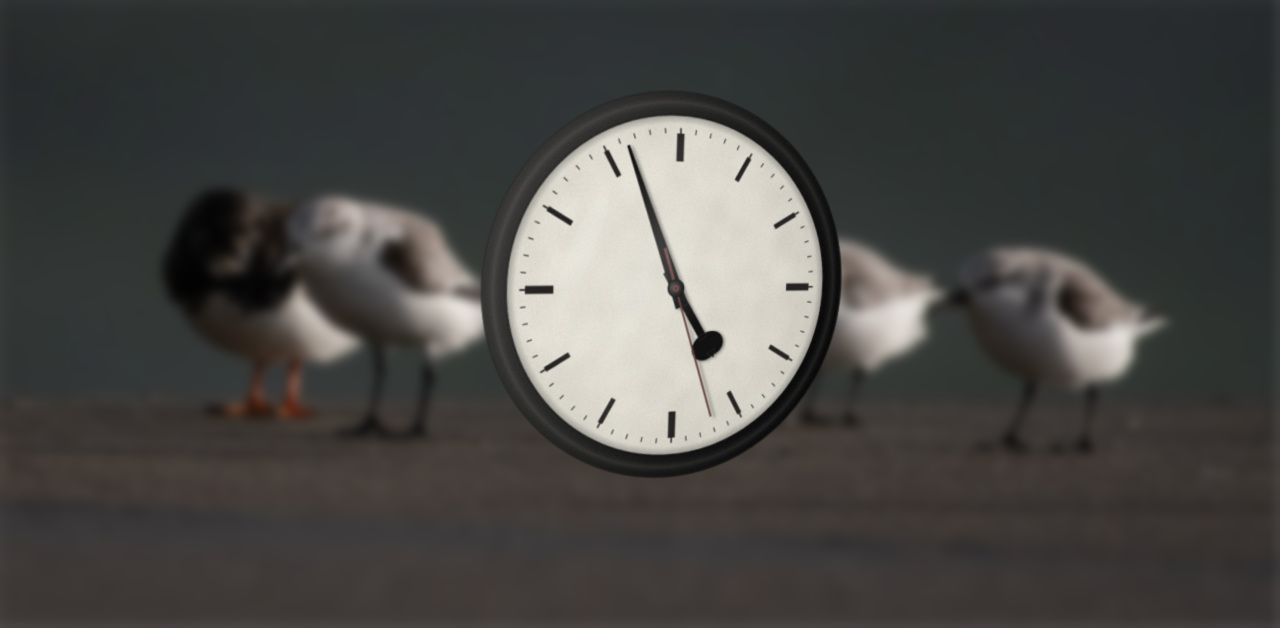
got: 4h56m27s
